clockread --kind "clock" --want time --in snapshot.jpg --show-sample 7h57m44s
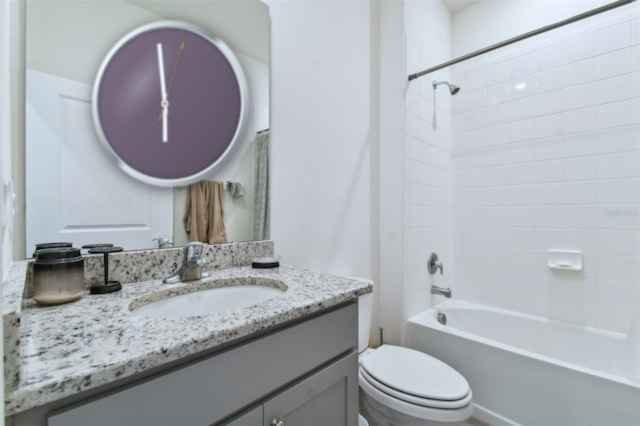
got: 5h59m03s
